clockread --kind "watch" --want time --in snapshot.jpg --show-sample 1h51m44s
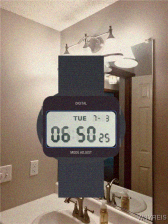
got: 6h50m25s
